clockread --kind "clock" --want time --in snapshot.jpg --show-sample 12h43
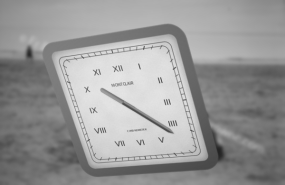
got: 10h22
